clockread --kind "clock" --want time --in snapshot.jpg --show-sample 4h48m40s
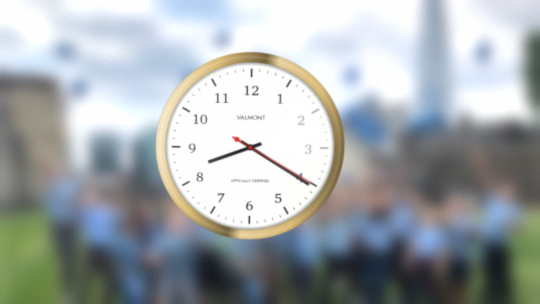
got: 8h20m20s
